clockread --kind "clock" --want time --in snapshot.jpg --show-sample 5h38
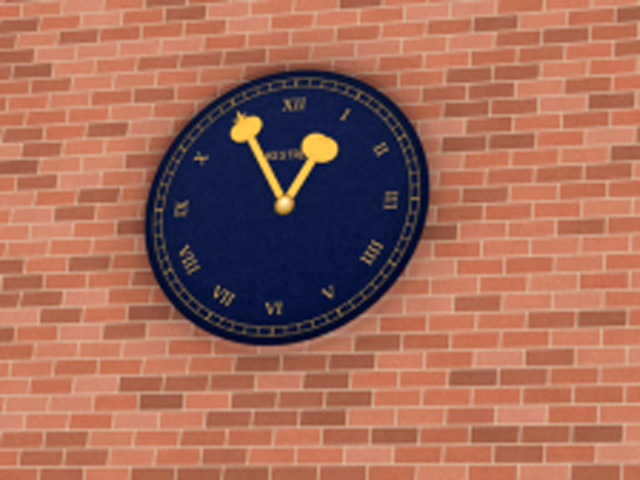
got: 12h55
